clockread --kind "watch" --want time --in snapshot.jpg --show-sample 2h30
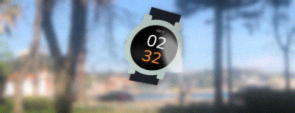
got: 2h32
